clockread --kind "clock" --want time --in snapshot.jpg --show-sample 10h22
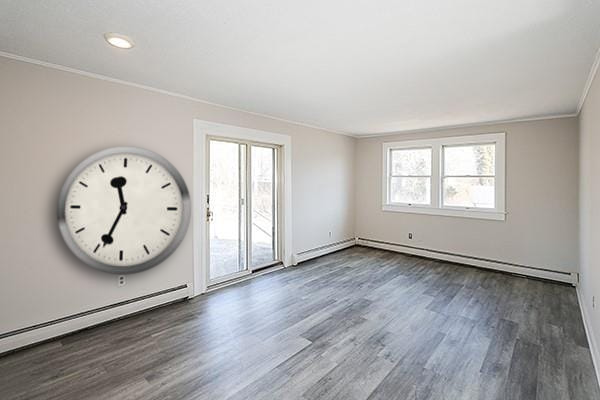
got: 11h34
